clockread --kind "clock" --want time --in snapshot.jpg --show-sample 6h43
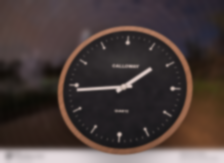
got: 1h44
